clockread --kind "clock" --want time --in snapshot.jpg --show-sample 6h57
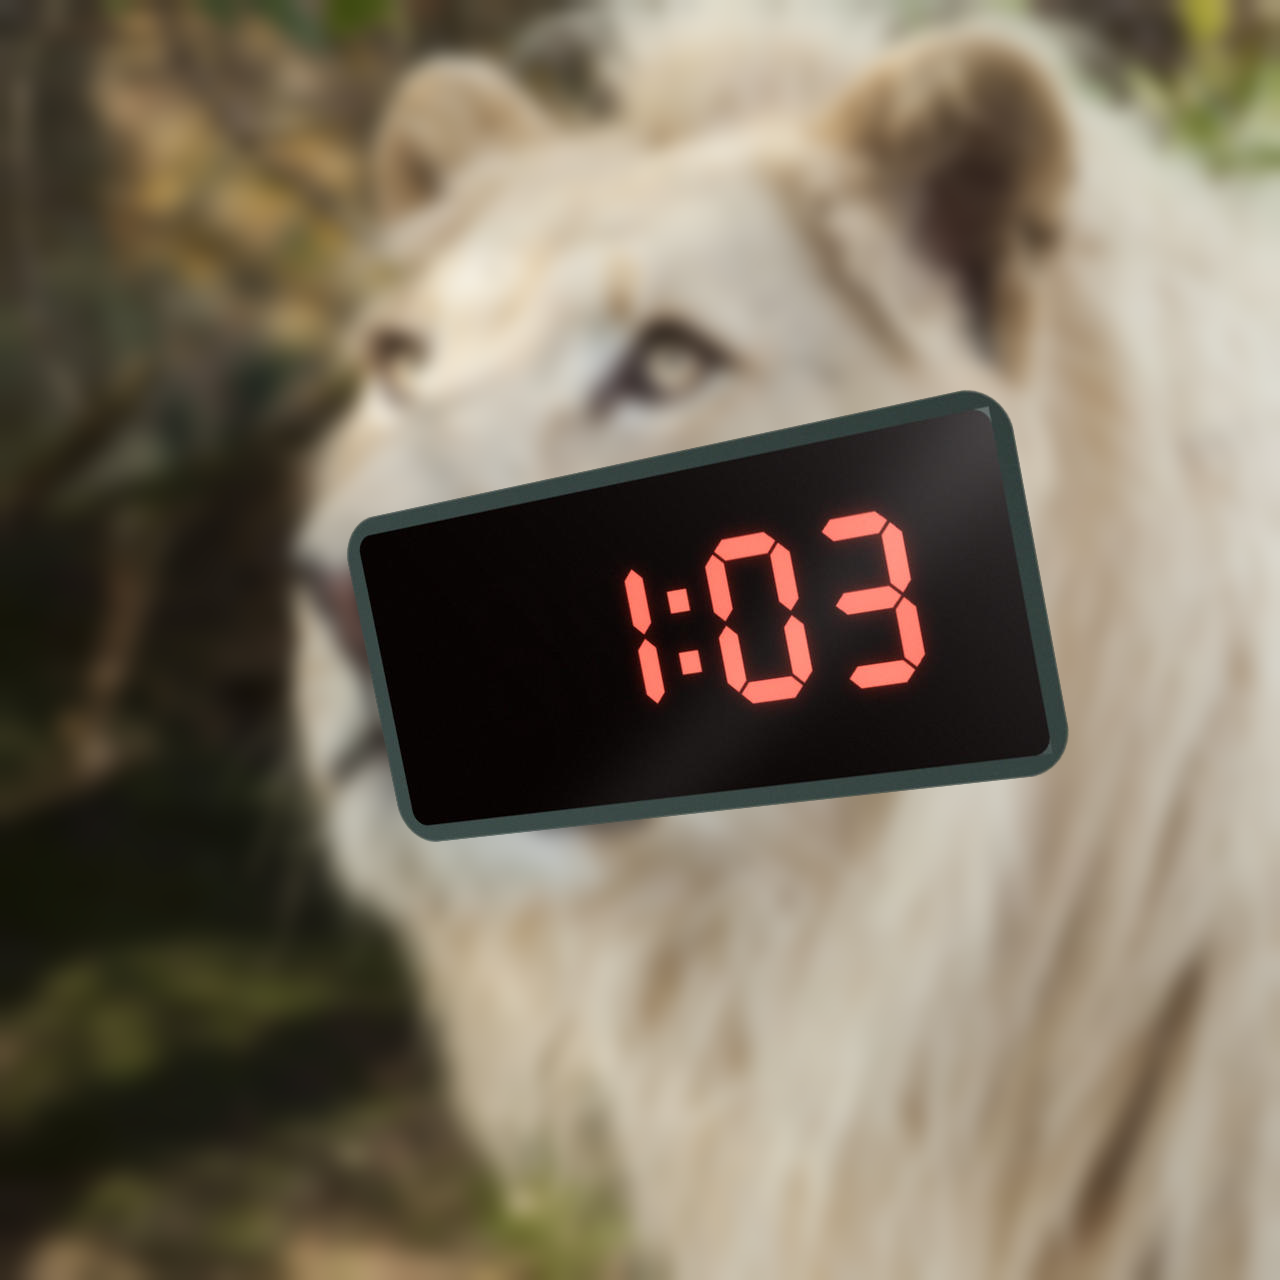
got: 1h03
